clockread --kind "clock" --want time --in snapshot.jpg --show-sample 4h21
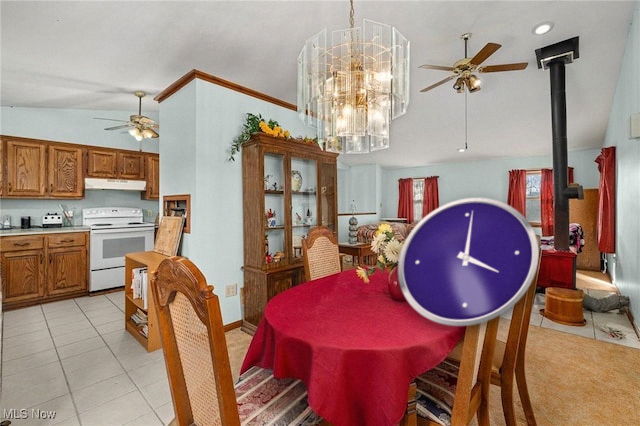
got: 4h01
